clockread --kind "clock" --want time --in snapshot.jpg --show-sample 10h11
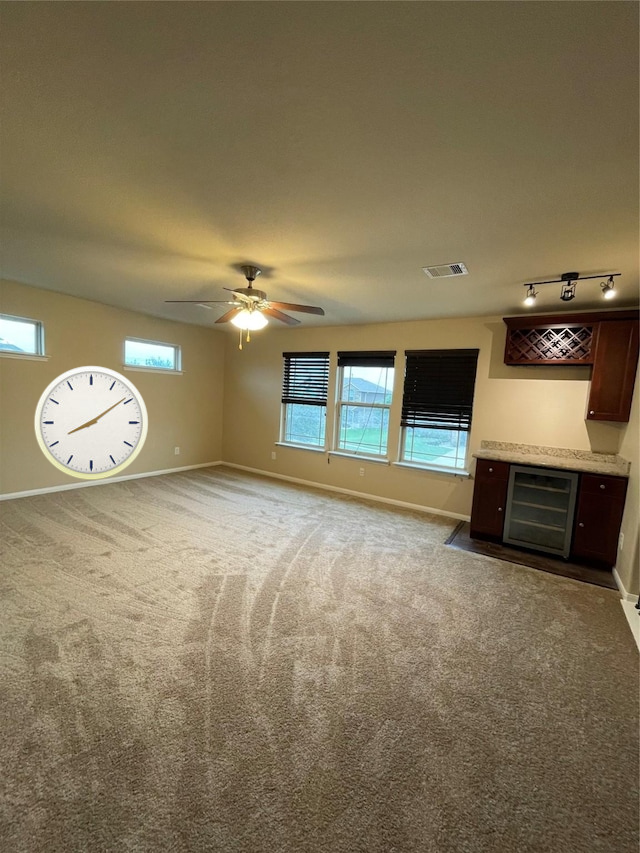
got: 8h09
